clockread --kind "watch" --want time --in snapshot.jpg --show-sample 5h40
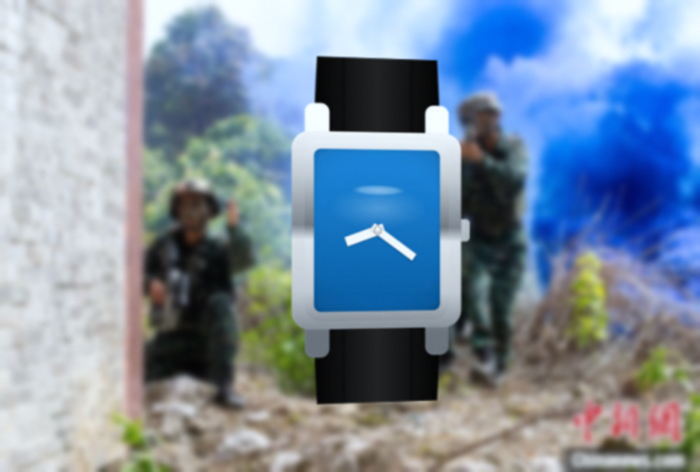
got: 8h21
